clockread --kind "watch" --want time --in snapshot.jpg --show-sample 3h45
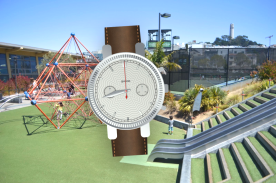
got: 8h43
